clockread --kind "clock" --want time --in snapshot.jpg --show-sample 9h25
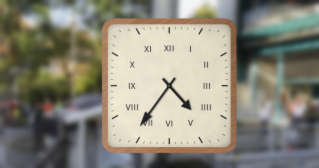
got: 4h36
